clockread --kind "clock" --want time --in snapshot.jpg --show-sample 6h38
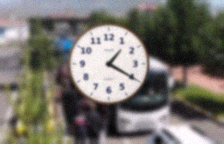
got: 1h20
